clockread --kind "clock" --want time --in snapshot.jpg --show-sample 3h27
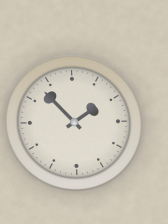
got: 1h53
